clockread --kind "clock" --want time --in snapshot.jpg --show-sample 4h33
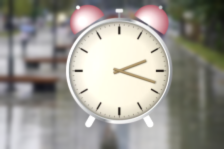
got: 2h18
